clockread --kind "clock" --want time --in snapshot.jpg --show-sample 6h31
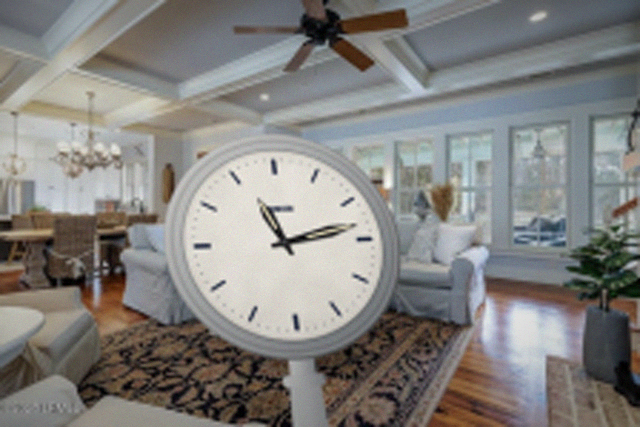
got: 11h13
